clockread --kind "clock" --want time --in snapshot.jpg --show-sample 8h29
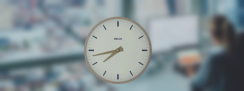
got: 7h43
